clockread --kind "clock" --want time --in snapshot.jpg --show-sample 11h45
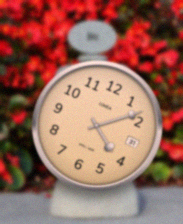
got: 4h08
